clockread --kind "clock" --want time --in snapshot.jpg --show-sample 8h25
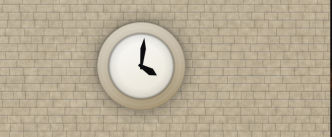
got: 4h01
